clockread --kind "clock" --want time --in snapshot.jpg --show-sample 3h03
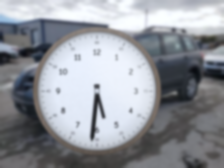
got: 5h31
